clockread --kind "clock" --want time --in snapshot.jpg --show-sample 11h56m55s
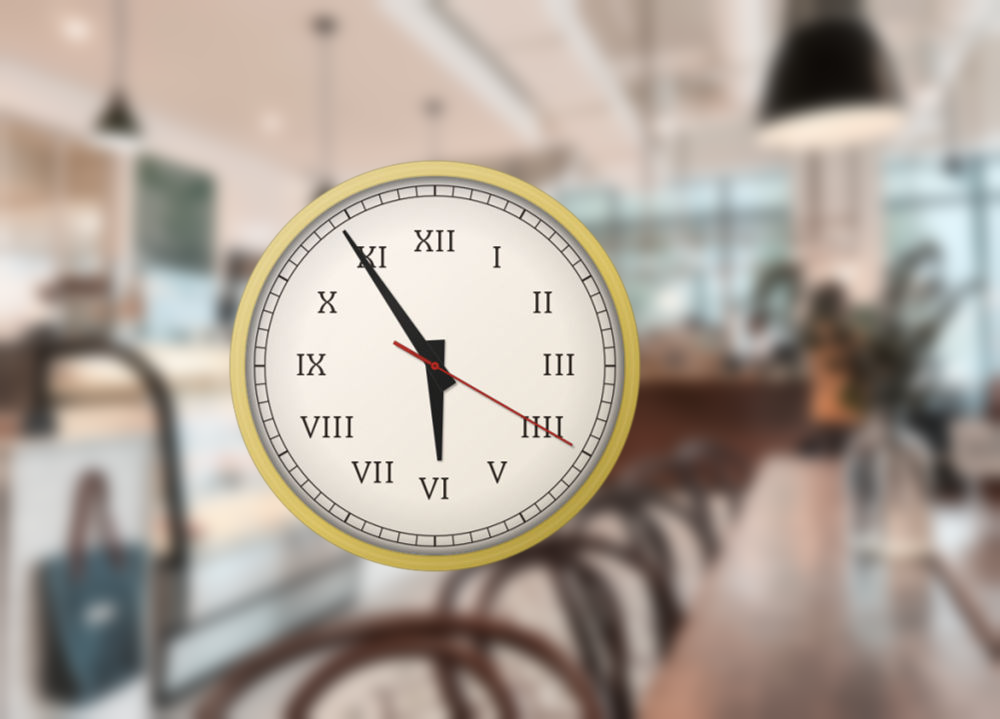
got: 5h54m20s
